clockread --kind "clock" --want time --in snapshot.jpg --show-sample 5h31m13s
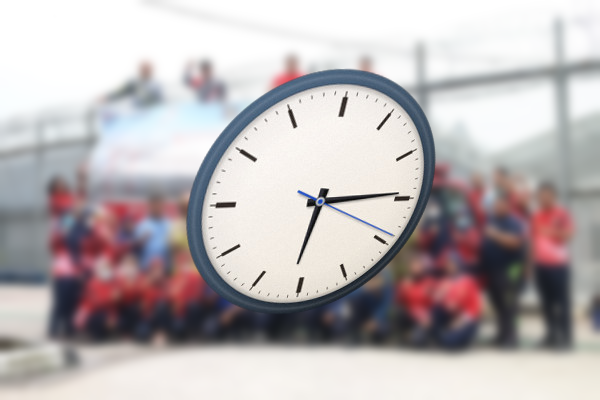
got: 6h14m19s
